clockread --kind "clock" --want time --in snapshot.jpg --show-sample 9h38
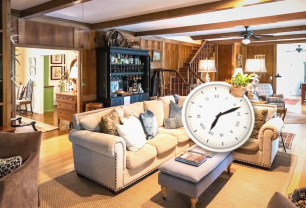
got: 7h12
